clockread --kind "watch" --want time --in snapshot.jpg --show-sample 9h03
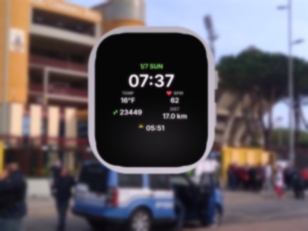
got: 7h37
